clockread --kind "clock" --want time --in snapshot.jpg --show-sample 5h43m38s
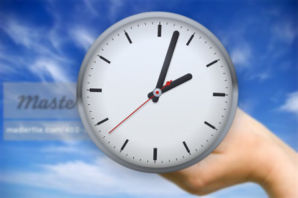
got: 2h02m38s
